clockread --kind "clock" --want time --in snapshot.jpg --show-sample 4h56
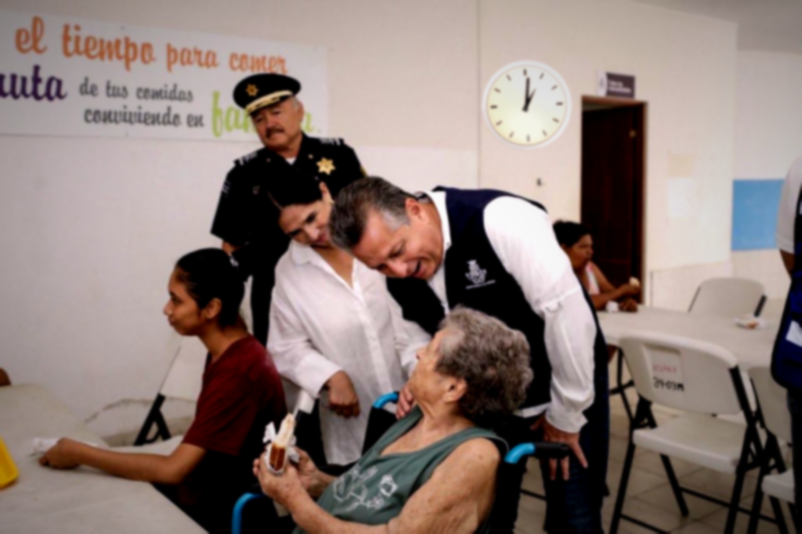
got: 1h01
